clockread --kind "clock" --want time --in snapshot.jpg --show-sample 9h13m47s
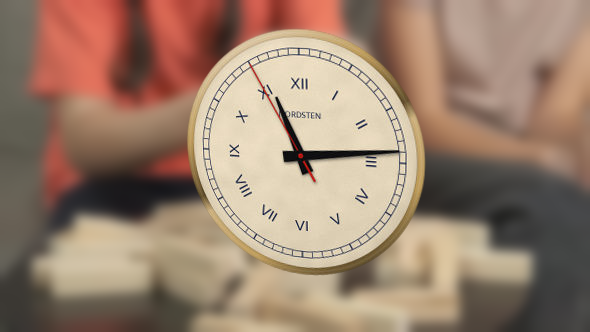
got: 11h13m55s
